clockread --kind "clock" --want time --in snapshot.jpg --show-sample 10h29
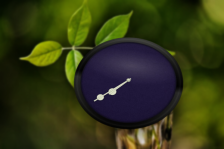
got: 7h39
